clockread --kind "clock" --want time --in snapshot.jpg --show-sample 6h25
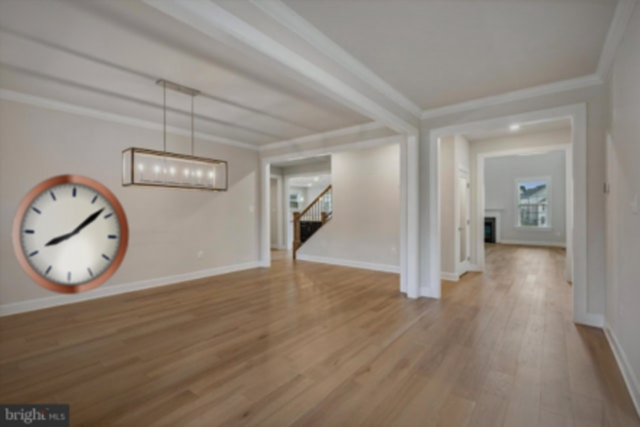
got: 8h08
